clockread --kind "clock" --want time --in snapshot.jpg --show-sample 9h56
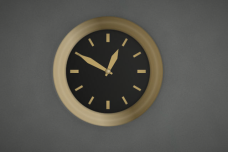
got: 12h50
